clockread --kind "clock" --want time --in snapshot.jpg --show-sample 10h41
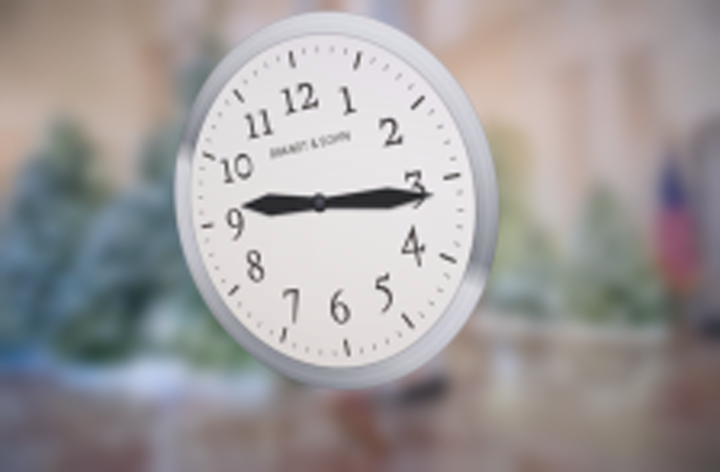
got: 9h16
